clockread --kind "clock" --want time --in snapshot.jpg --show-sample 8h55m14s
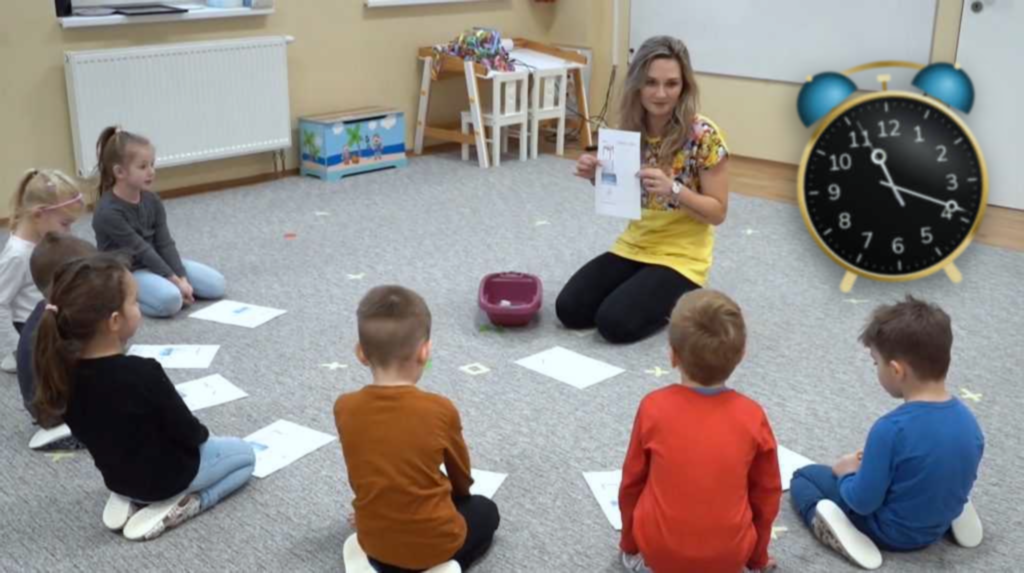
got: 11h18m56s
